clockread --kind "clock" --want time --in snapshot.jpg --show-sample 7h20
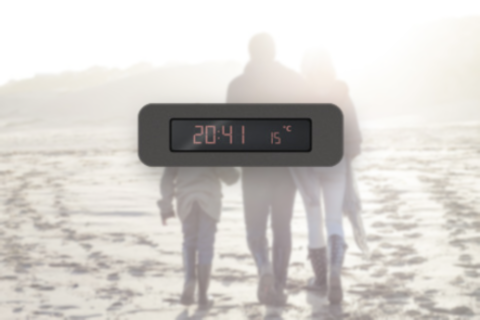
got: 20h41
